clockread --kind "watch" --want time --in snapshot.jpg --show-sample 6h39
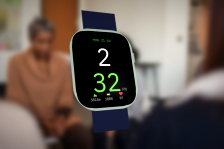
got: 2h32
